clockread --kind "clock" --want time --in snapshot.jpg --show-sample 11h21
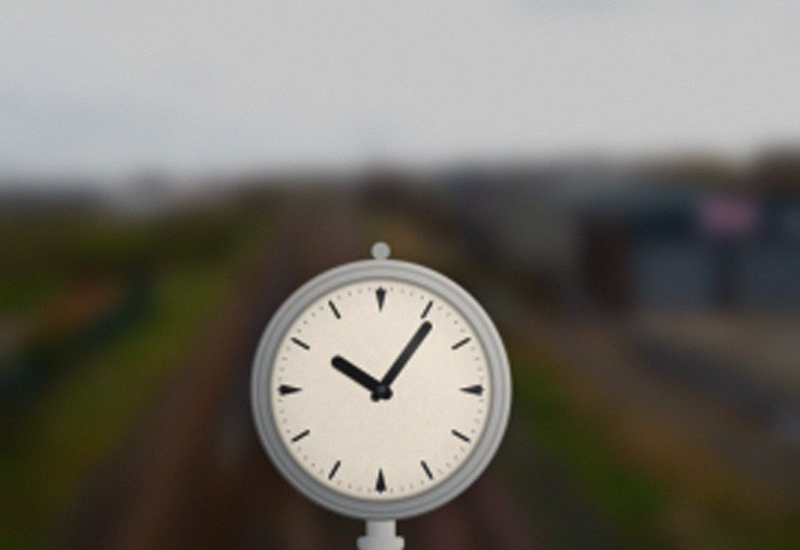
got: 10h06
